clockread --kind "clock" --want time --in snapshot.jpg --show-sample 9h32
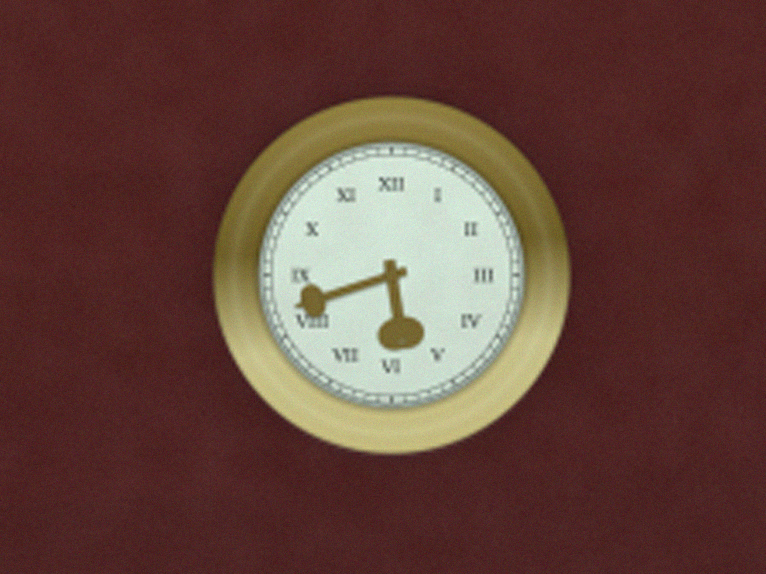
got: 5h42
